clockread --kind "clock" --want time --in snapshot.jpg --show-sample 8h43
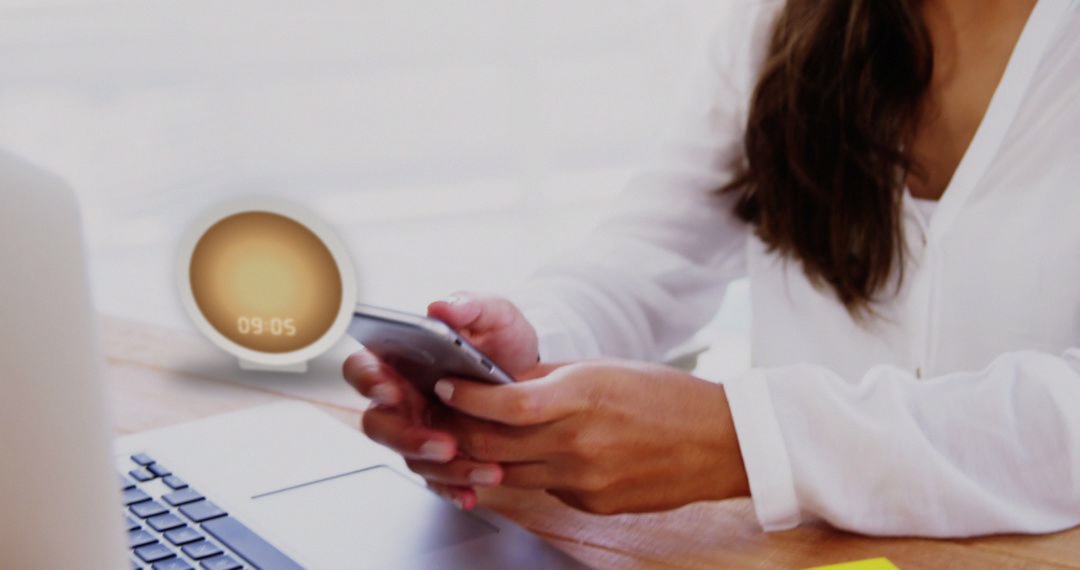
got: 9h05
